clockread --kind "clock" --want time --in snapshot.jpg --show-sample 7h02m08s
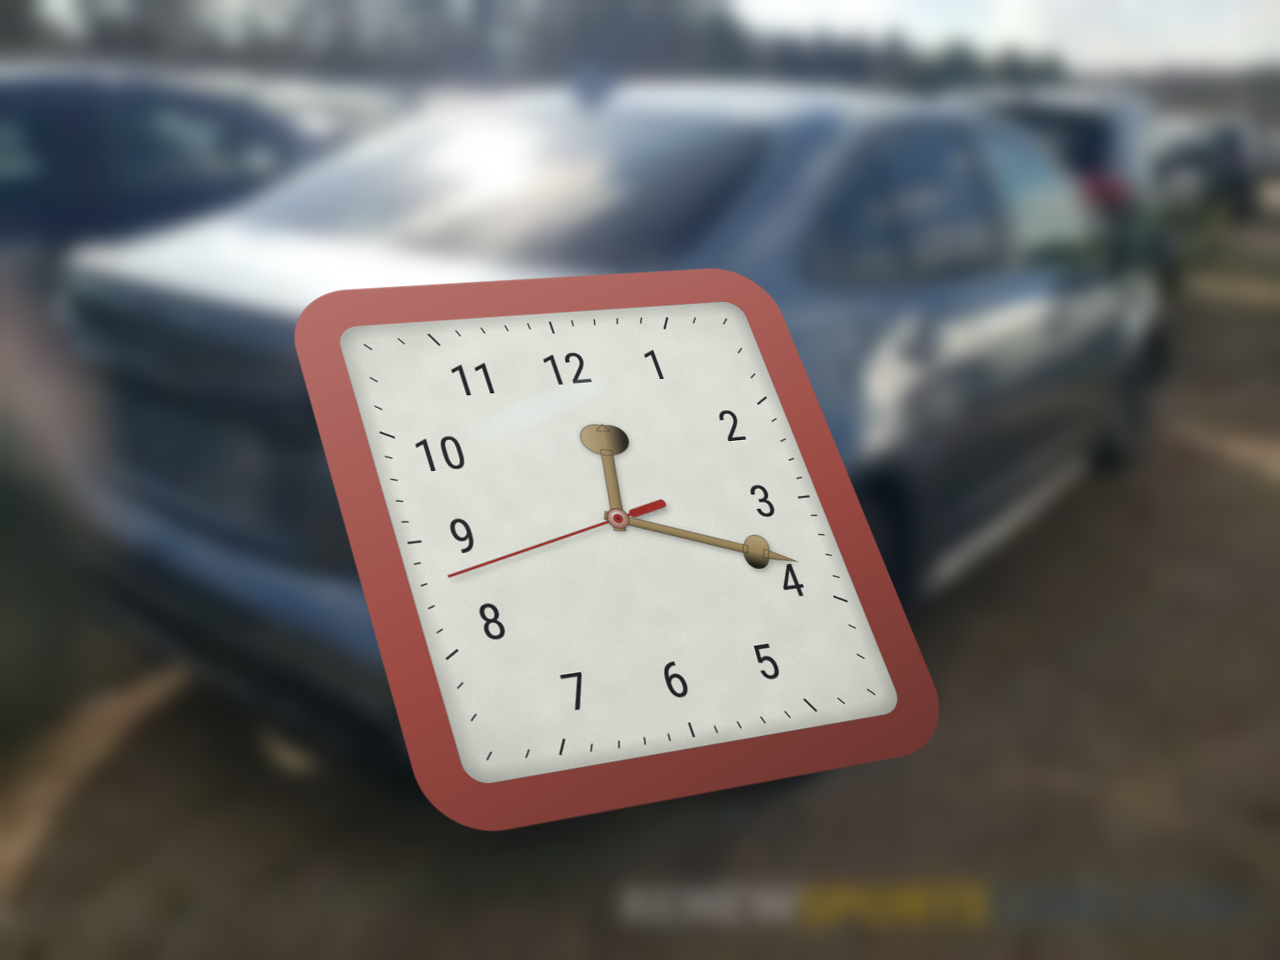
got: 12h18m43s
